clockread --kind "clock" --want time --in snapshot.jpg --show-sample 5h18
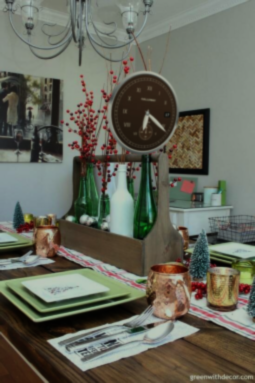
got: 6h21
